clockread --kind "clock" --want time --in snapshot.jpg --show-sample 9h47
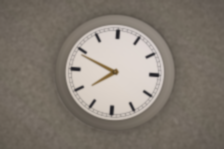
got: 7h49
